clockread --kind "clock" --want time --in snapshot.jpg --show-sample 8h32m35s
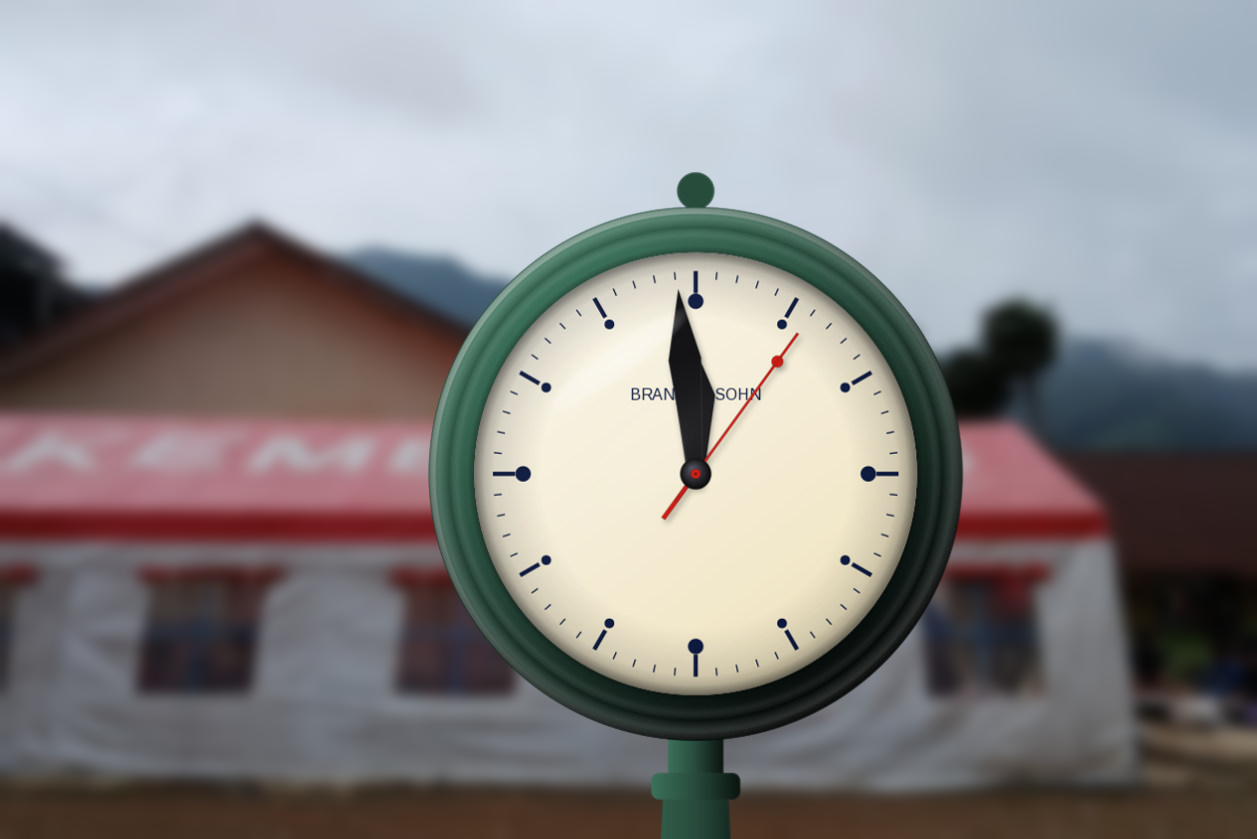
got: 11h59m06s
